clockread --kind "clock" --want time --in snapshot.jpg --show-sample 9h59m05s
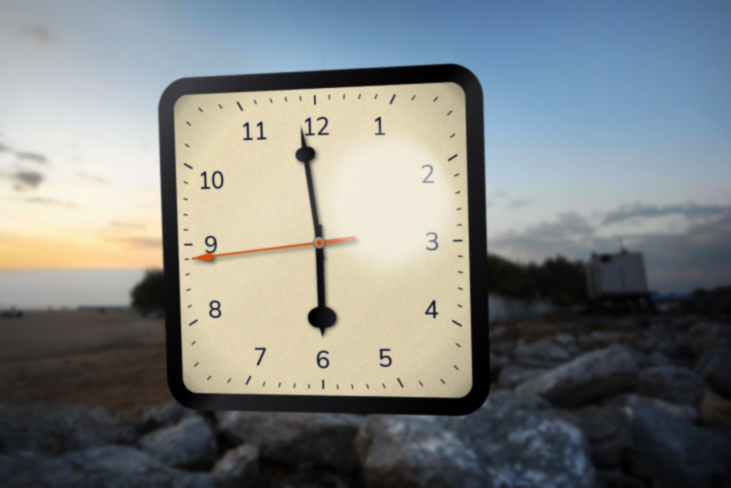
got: 5h58m44s
